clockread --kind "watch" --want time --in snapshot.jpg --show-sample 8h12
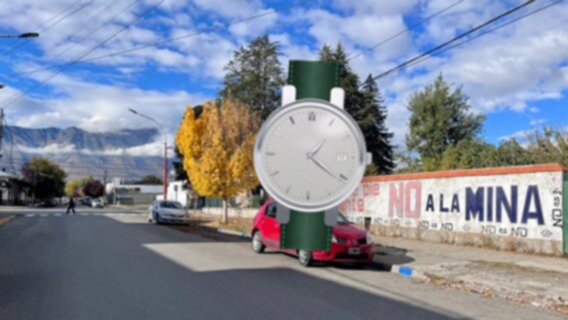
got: 1h21
